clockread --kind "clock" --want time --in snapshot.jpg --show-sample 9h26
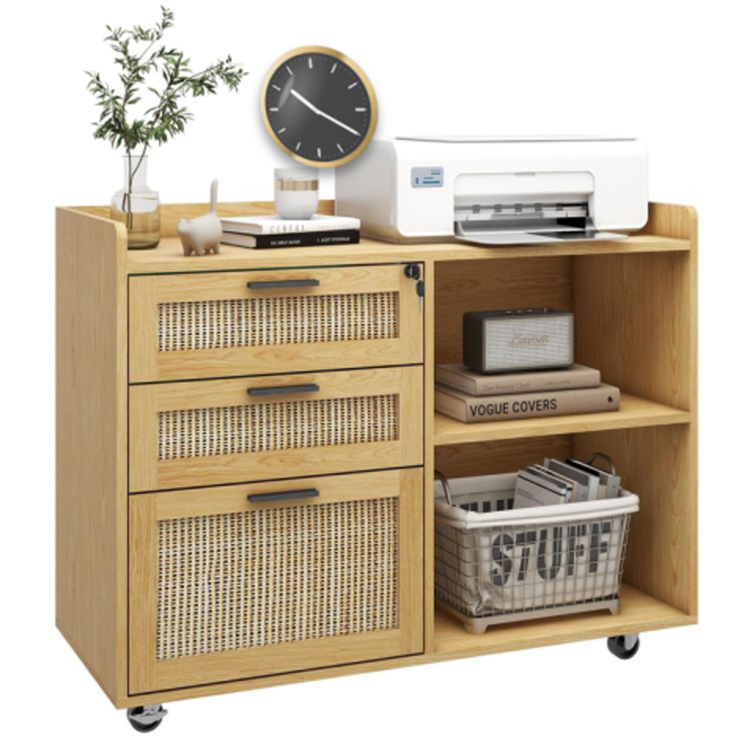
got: 10h20
